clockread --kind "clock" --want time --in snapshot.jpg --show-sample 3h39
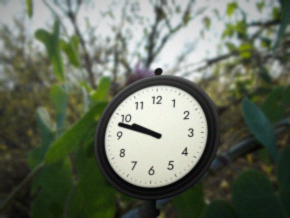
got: 9h48
